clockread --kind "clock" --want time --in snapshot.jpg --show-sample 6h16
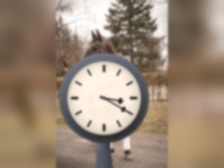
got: 3h20
